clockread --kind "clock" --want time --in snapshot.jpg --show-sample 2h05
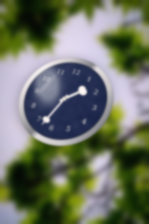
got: 1h33
